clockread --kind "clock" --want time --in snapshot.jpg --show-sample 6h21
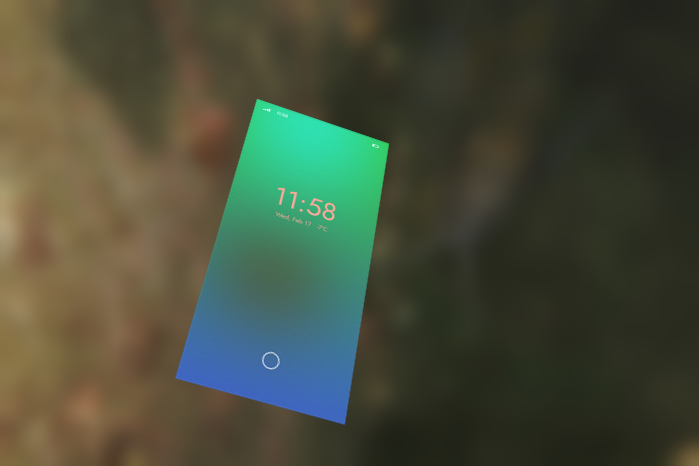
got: 11h58
